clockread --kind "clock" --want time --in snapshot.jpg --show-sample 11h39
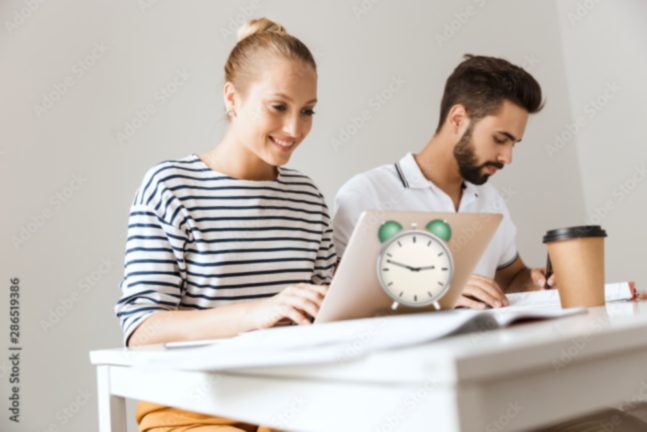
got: 2h48
